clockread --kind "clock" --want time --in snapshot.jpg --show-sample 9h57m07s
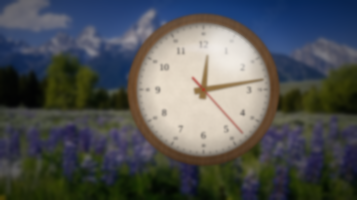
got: 12h13m23s
